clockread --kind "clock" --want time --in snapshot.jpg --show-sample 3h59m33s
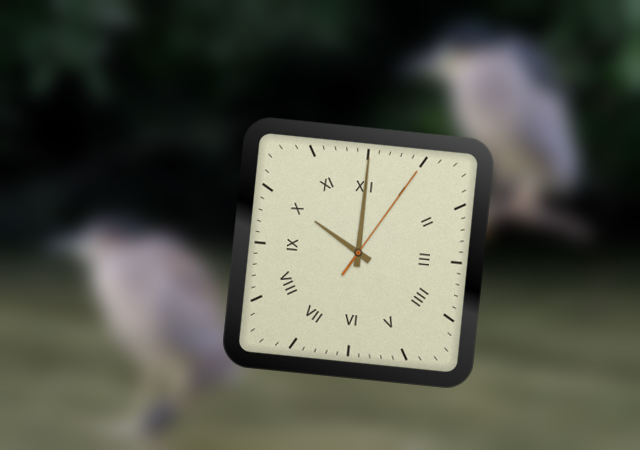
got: 10h00m05s
